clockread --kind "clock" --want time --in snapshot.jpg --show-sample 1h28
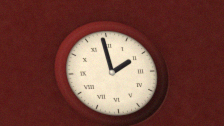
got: 1h59
